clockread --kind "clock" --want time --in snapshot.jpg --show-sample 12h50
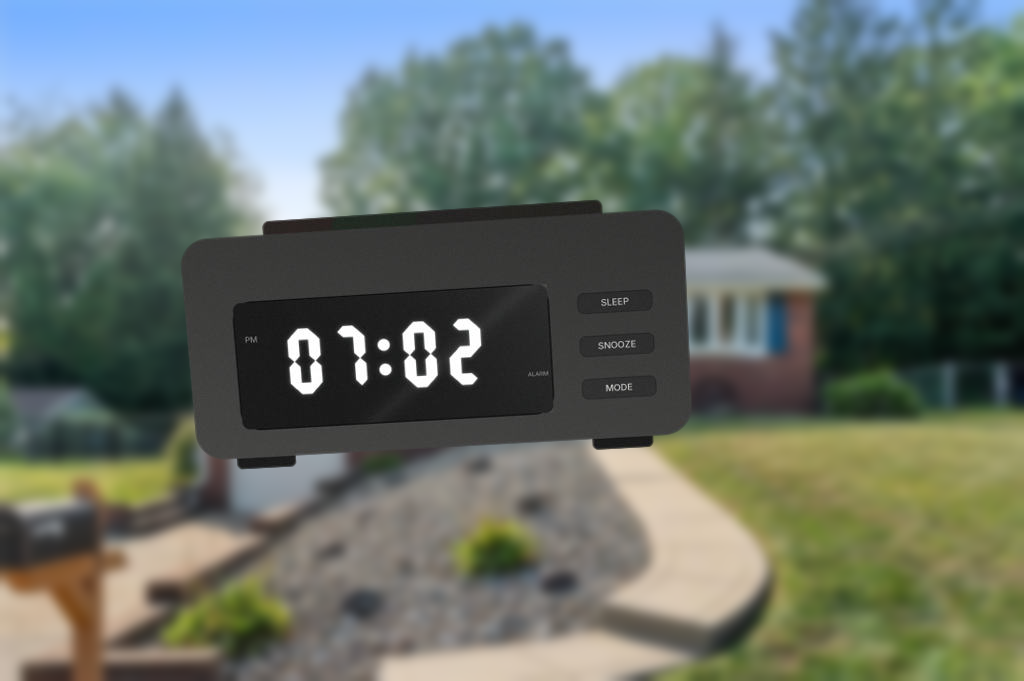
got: 7h02
